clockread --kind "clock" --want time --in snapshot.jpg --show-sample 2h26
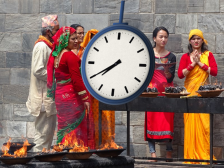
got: 7h40
